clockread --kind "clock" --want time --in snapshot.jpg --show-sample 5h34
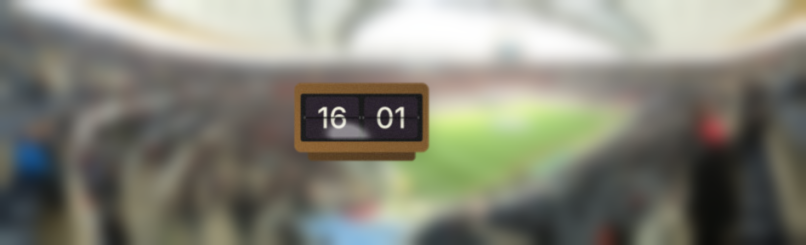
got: 16h01
